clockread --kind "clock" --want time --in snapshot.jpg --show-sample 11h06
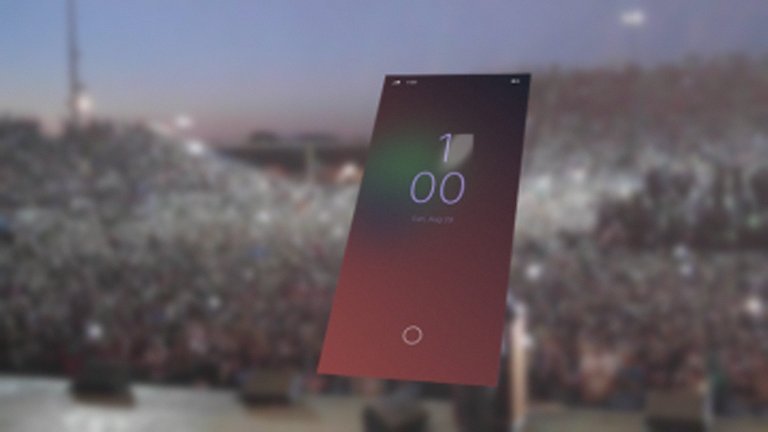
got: 1h00
